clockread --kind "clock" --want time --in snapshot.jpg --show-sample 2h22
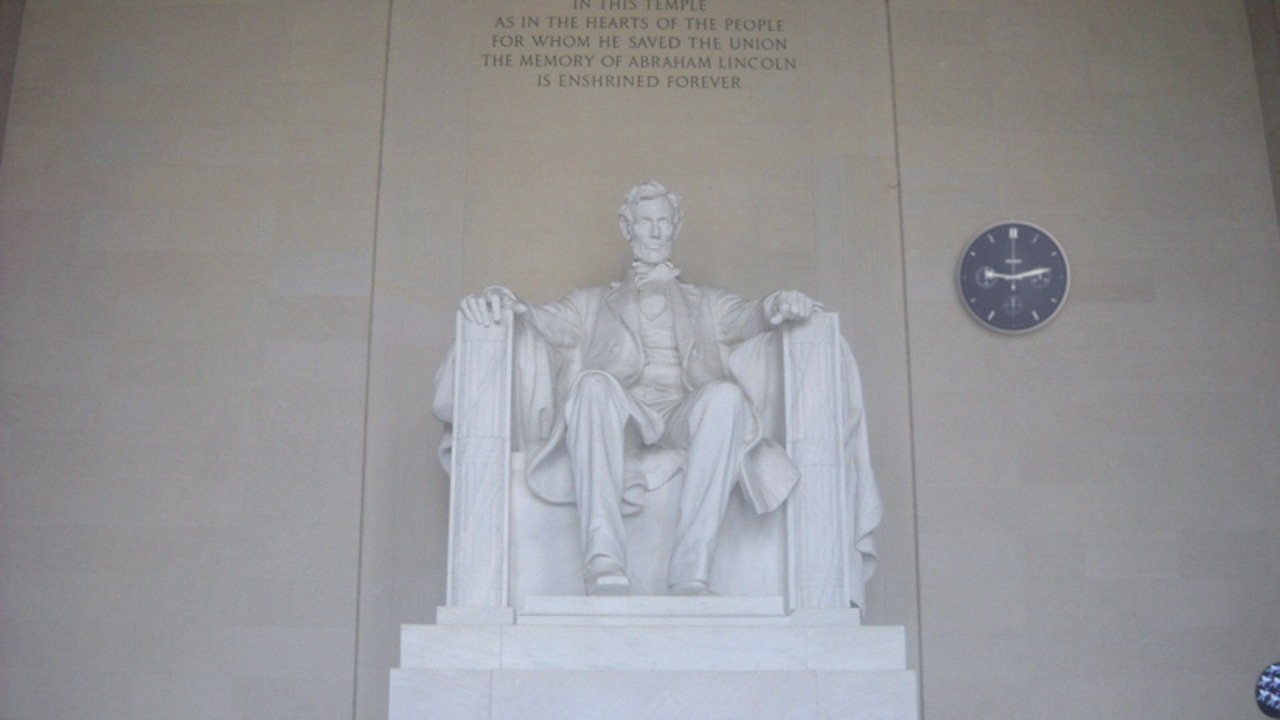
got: 9h13
